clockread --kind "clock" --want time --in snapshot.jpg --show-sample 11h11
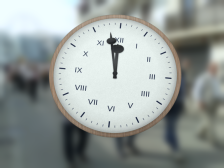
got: 11h58
